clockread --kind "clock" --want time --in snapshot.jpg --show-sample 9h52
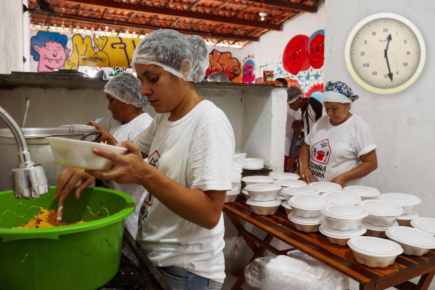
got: 12h28
